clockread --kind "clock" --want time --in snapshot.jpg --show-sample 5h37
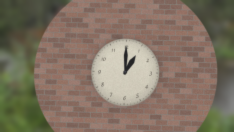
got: 1h00
